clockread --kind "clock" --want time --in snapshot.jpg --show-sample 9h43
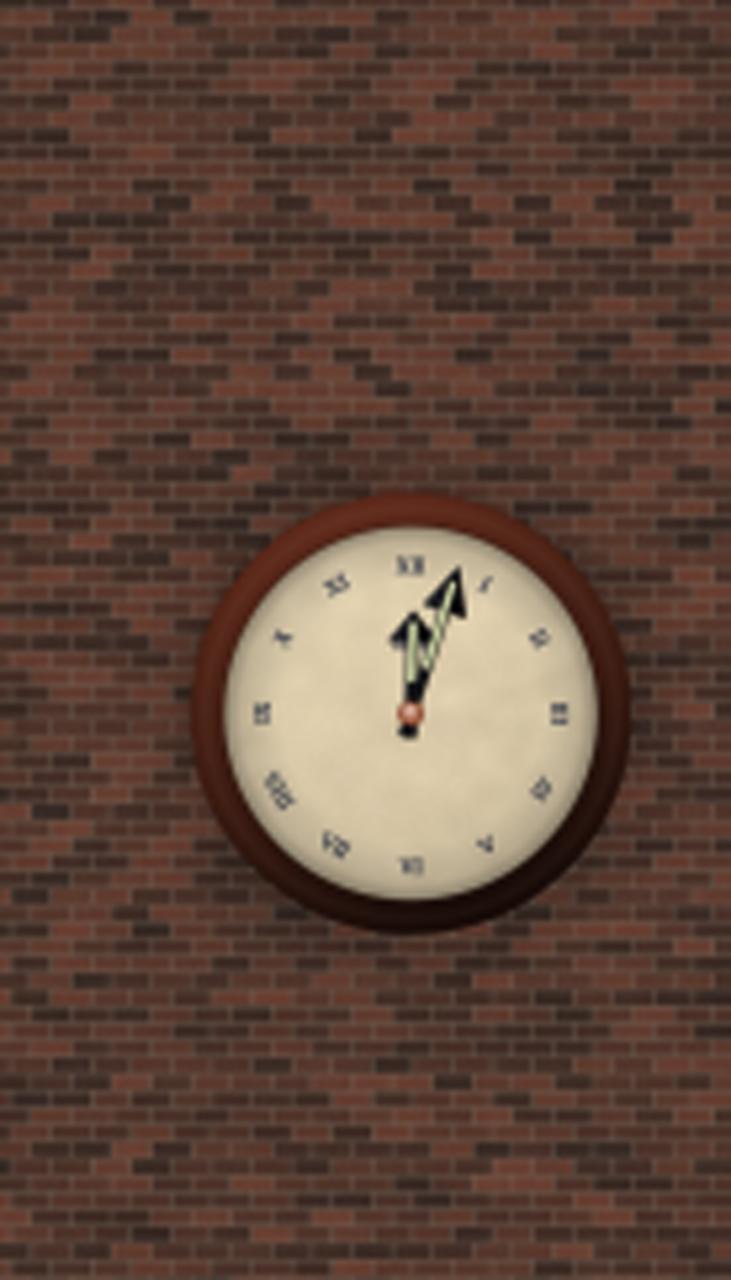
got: 12h03
